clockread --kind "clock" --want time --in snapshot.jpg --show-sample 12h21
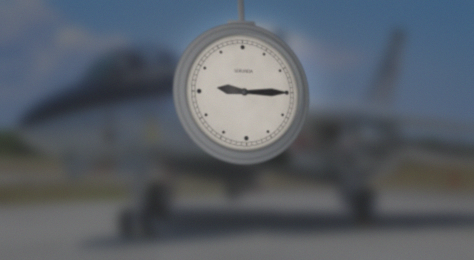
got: 9h15
